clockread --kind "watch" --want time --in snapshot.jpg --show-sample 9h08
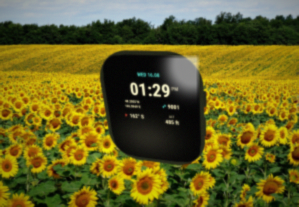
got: 1h29
